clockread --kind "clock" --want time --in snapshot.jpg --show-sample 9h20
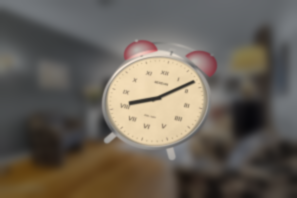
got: 8h08
